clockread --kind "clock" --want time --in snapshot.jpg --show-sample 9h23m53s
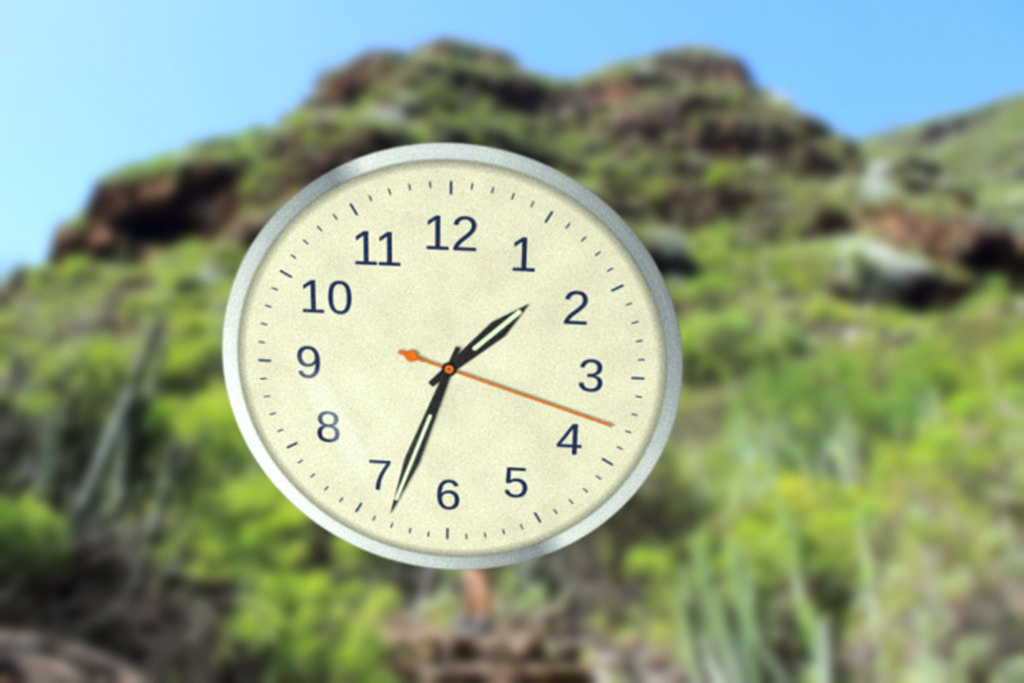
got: 1h33m18s
